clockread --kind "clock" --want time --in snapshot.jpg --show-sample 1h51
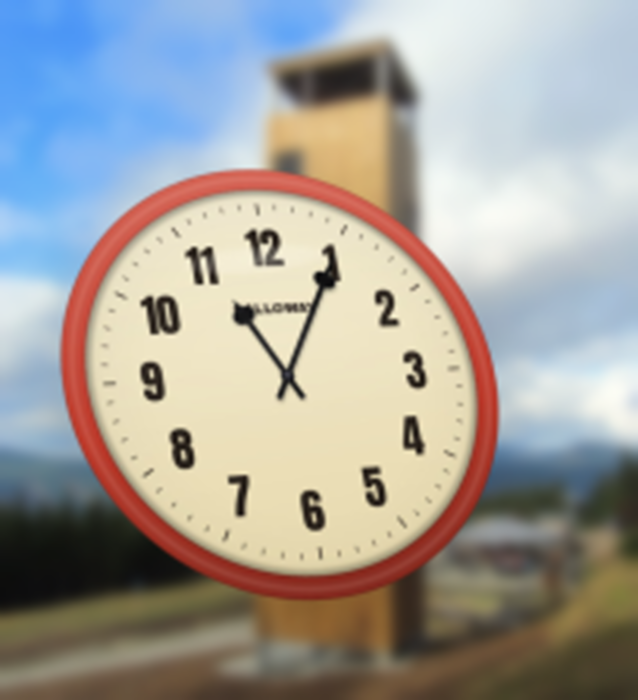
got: 11h05
